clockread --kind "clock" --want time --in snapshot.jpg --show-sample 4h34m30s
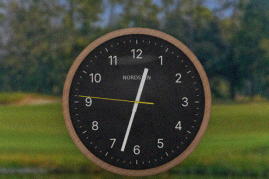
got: 12h32m46s
